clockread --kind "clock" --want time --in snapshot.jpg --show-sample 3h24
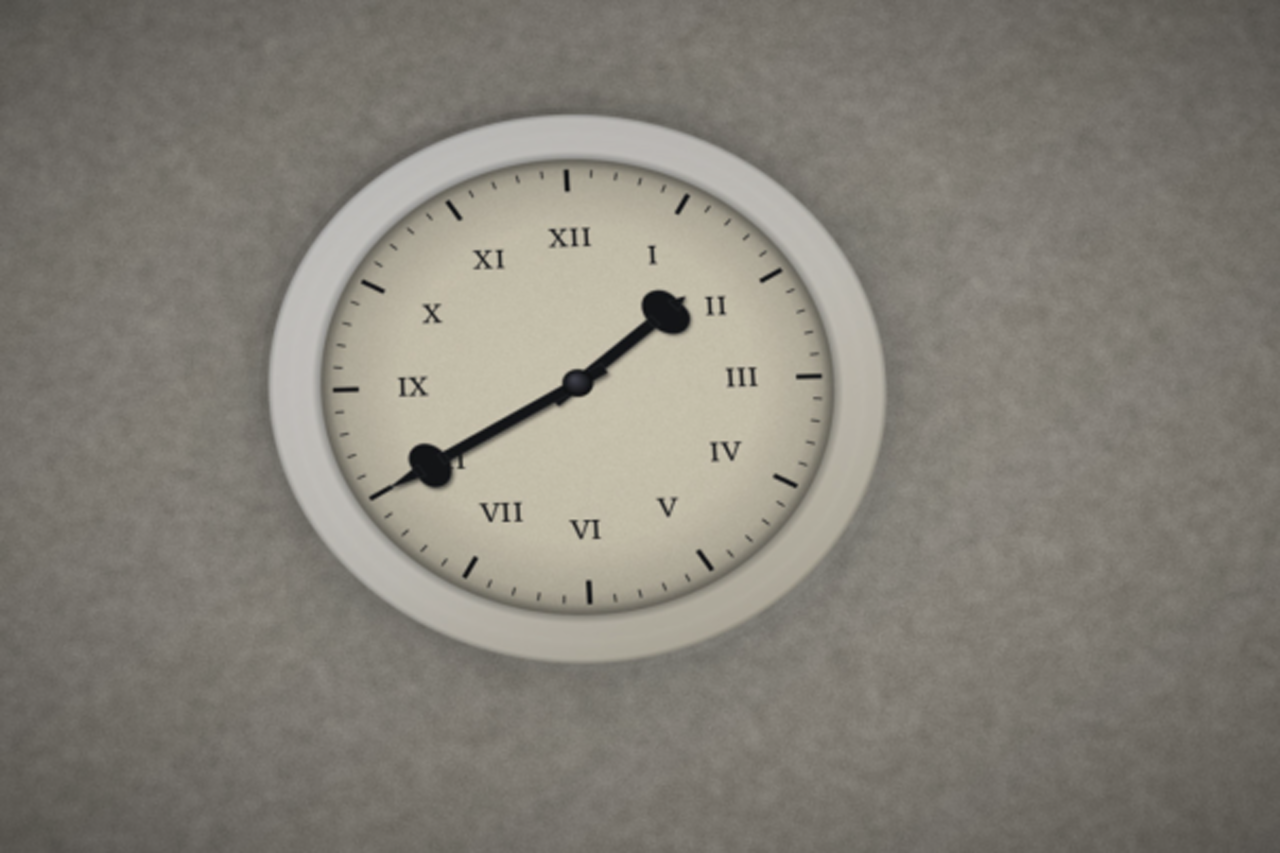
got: 1h40
